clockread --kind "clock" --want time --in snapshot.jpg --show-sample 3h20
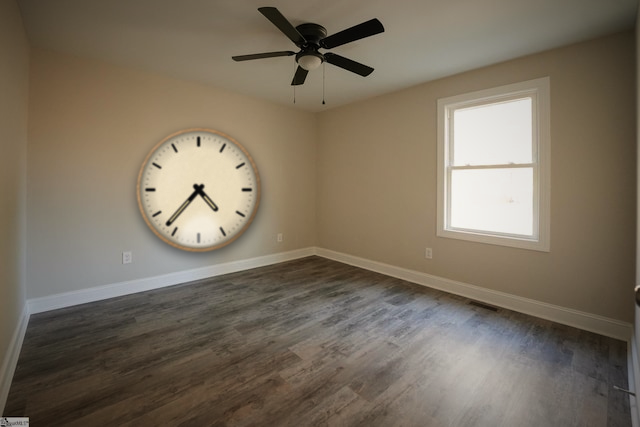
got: 4h37
